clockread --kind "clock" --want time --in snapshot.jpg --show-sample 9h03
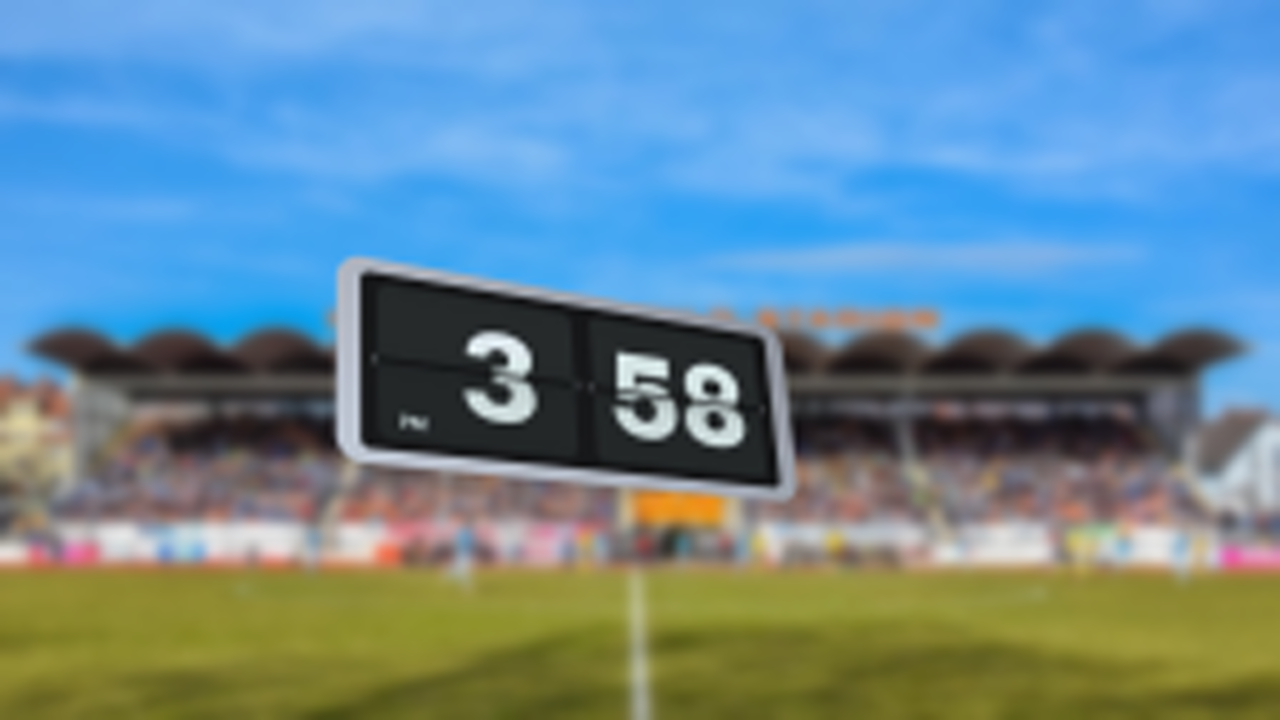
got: 3h58
